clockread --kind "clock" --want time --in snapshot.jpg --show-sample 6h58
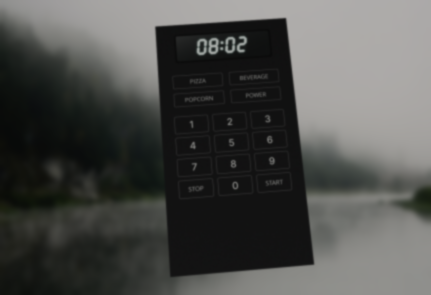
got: 8h02
